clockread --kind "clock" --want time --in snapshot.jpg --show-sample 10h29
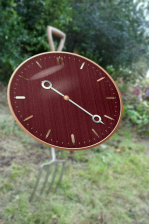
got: 10h22
